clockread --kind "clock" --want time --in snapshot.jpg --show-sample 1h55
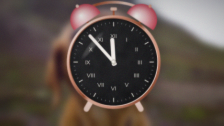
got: 11h53
